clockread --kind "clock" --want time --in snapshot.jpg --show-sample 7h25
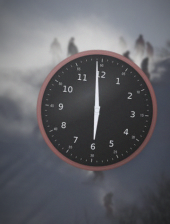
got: 5h59
